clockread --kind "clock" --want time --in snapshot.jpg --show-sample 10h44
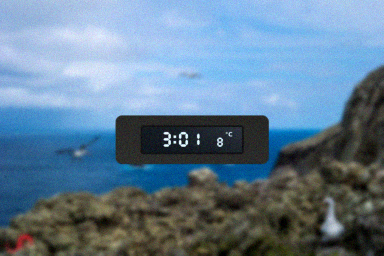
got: 3h01
